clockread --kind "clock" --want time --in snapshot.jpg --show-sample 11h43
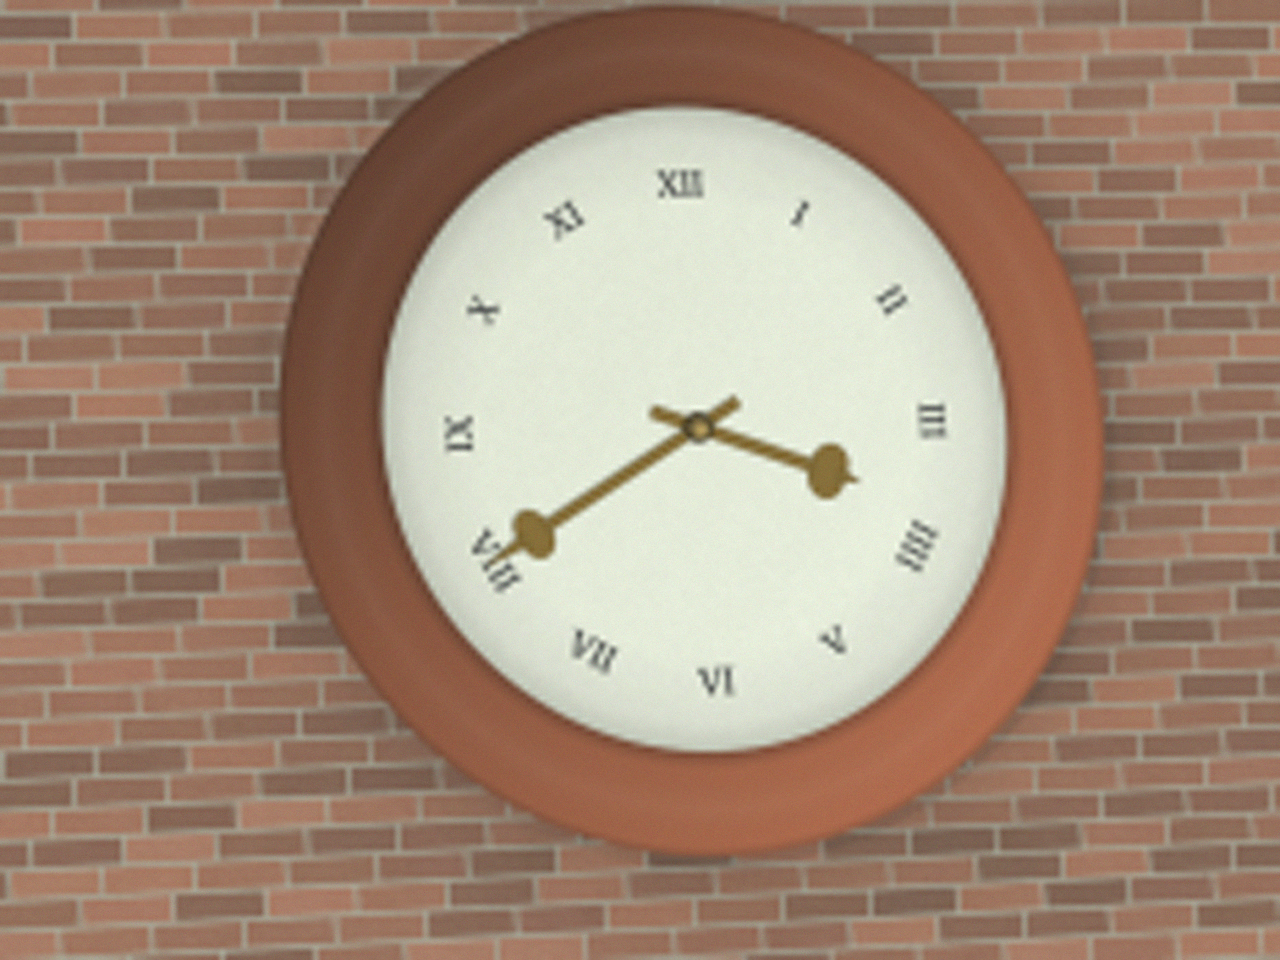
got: 3h40
